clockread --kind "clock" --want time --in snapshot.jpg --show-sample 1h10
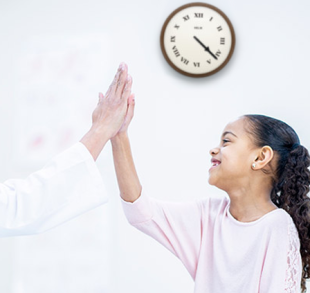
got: 4h22
